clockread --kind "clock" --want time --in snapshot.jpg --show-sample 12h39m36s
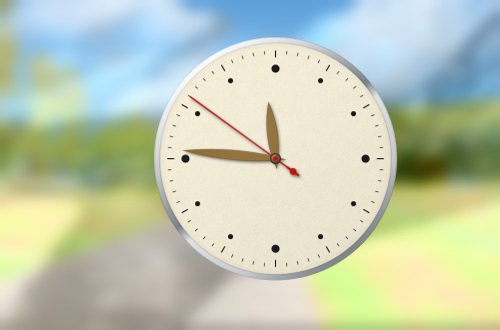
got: 11h45m51s
